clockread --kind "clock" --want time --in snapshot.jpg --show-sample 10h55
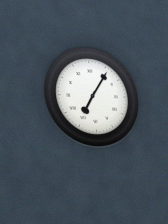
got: 7h06
